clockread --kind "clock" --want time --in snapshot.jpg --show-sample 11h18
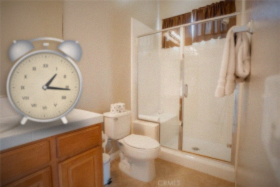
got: 1h16
